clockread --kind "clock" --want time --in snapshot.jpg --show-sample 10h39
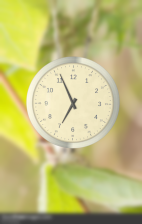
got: 6h56
